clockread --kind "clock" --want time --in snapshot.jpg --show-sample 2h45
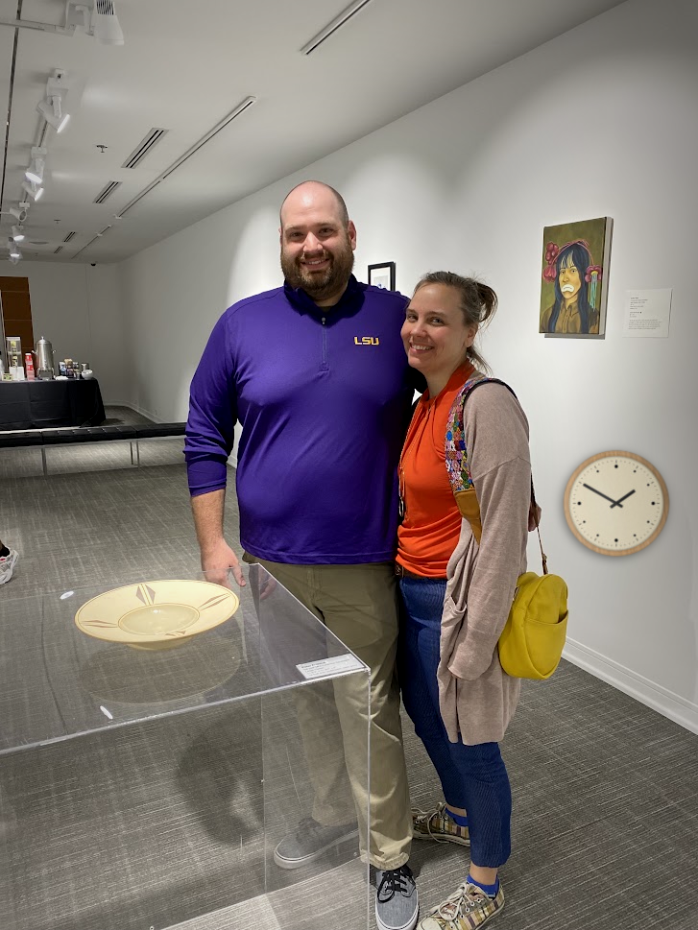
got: 1h50
